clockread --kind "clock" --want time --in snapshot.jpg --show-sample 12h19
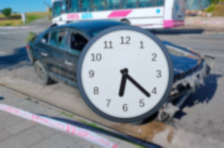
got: 6h22
